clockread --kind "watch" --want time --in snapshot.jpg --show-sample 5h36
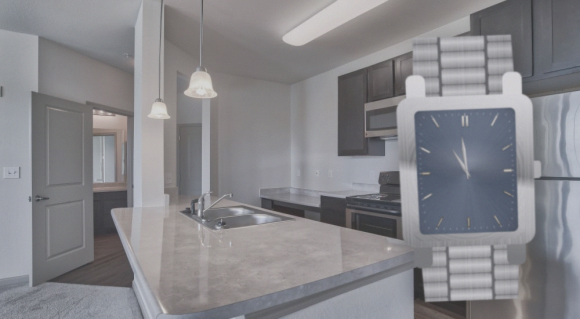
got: 10h59
